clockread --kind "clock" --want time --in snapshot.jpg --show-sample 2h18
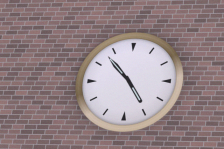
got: 4h53
